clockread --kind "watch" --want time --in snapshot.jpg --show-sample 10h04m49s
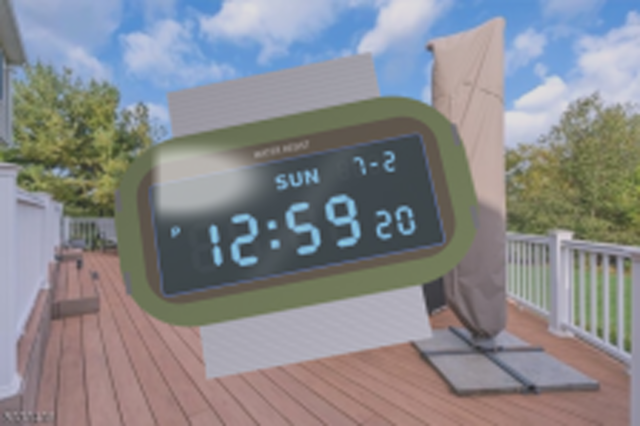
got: 12h59m20s
